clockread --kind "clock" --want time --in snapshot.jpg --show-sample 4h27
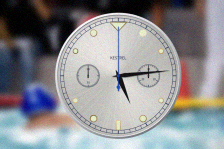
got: 5h14
